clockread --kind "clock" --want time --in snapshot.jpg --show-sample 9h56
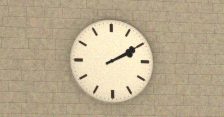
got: 2h10
